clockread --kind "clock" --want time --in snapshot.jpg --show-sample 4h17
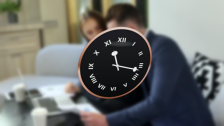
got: 11h17
